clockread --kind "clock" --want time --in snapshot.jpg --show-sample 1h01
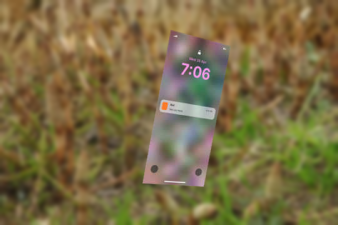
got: 7h06
